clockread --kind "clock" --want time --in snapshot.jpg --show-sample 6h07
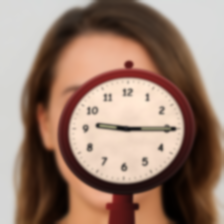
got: 9h15
